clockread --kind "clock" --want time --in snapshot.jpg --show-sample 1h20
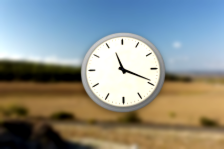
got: 11h19
